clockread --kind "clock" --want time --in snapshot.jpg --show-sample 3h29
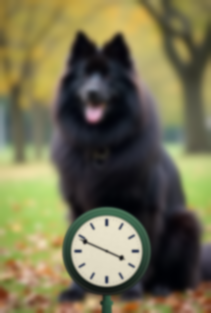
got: 3h49
